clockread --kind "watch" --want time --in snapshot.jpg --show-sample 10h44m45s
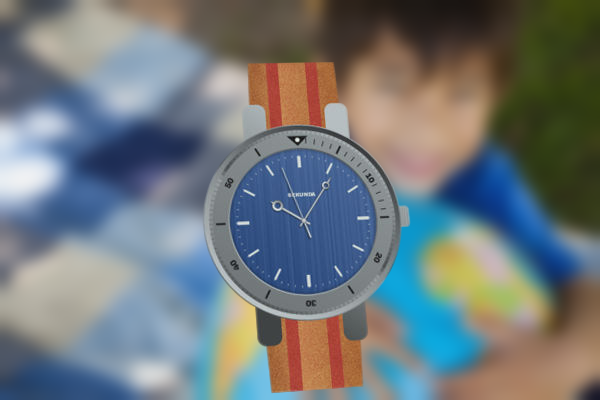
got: 10h05m57s
